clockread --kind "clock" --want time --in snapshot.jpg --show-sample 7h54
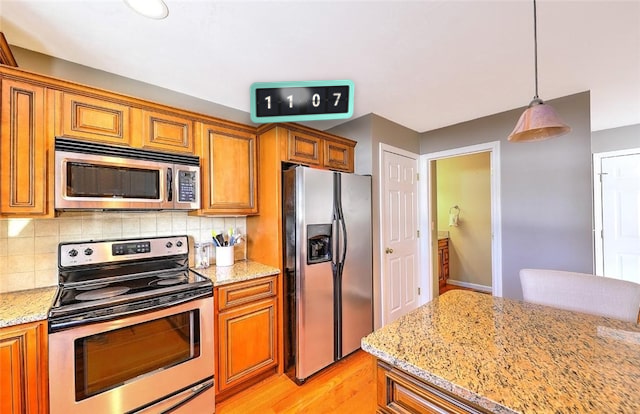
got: 11h07
